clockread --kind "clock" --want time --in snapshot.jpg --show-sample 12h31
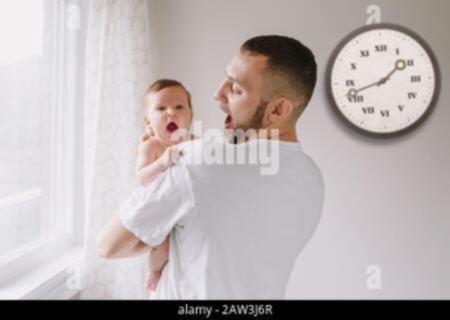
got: 1h42
